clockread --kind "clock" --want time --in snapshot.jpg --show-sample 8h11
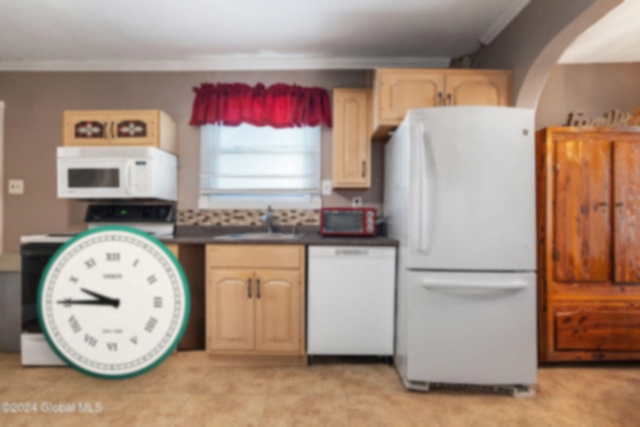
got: 9h45
